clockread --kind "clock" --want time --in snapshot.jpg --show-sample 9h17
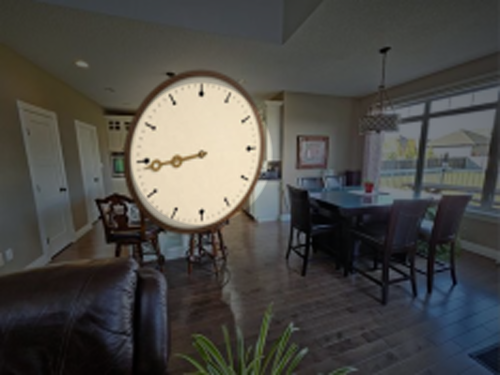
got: 8h44
